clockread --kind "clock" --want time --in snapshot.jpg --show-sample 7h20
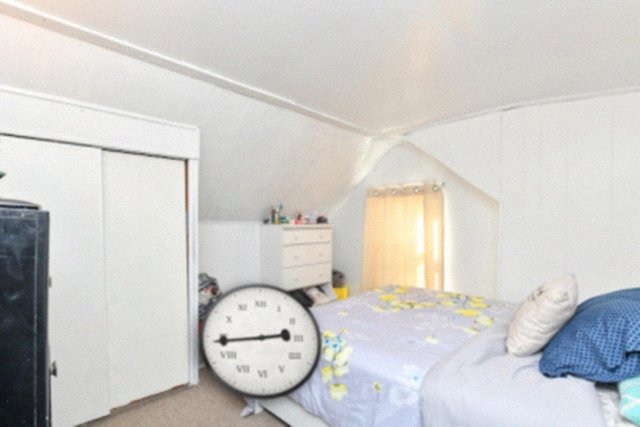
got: 2h44
